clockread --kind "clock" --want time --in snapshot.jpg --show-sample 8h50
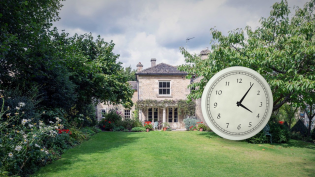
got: 4h06
